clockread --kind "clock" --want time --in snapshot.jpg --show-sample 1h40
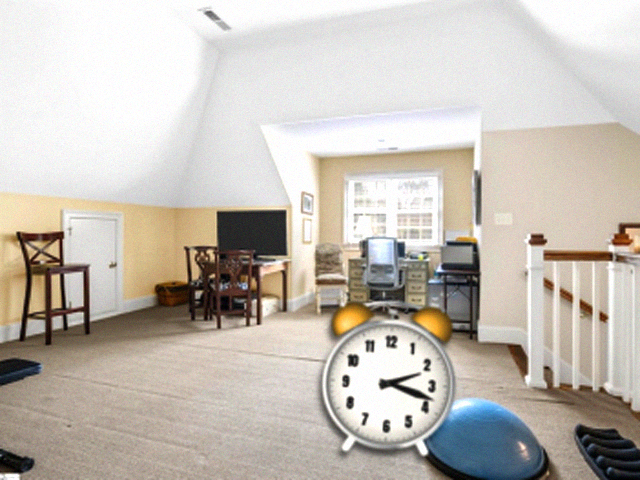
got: 2h18
